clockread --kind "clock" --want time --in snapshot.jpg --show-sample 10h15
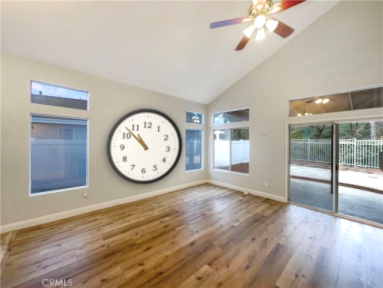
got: 10h52
